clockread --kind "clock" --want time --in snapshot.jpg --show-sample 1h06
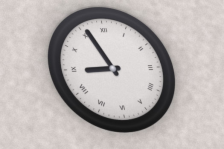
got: 8h56
